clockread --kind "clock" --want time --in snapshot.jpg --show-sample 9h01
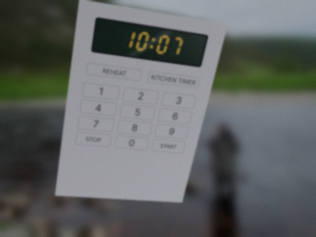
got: 10h07
